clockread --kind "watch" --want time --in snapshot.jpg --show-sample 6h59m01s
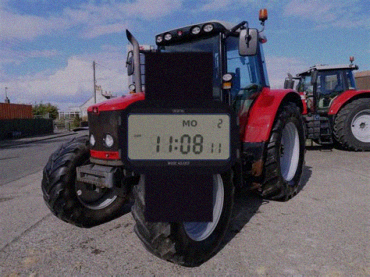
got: 11h08m11s
